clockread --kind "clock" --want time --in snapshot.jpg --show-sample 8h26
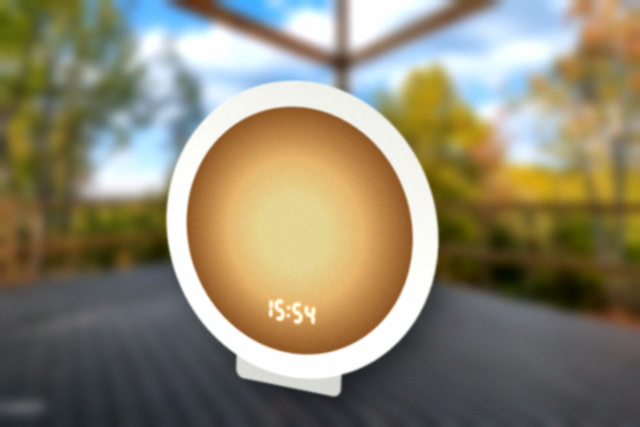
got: 15h54
